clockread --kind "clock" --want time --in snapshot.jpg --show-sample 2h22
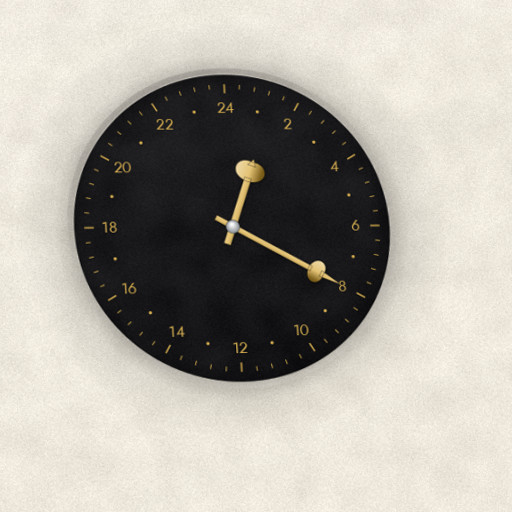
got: 1h20
